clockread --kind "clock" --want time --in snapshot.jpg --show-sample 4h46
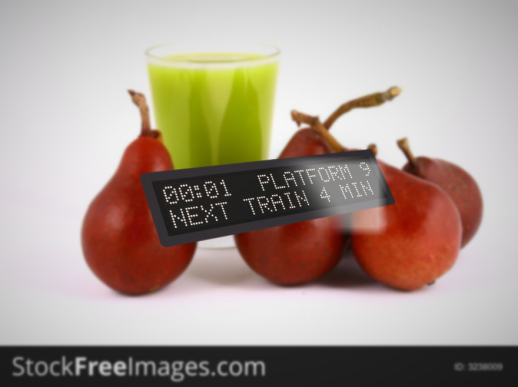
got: 0h01
